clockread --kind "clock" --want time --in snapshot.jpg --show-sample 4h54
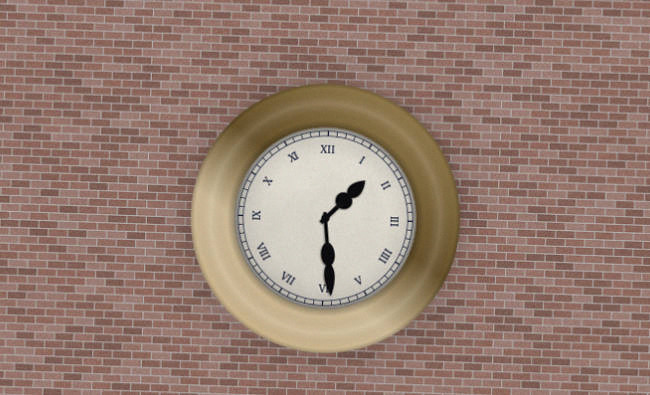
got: 1h29
